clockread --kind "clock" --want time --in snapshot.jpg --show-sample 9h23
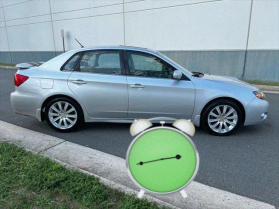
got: 2h43
